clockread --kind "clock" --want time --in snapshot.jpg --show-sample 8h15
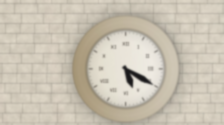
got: 5h20
